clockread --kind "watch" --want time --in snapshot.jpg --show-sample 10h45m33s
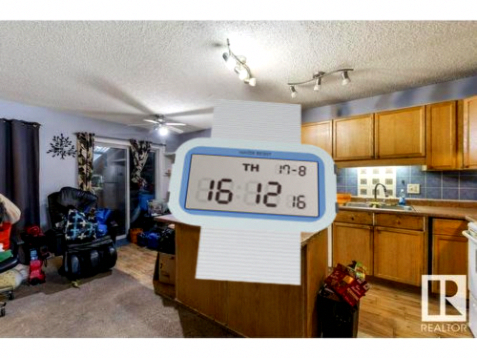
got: 16h12m16s
